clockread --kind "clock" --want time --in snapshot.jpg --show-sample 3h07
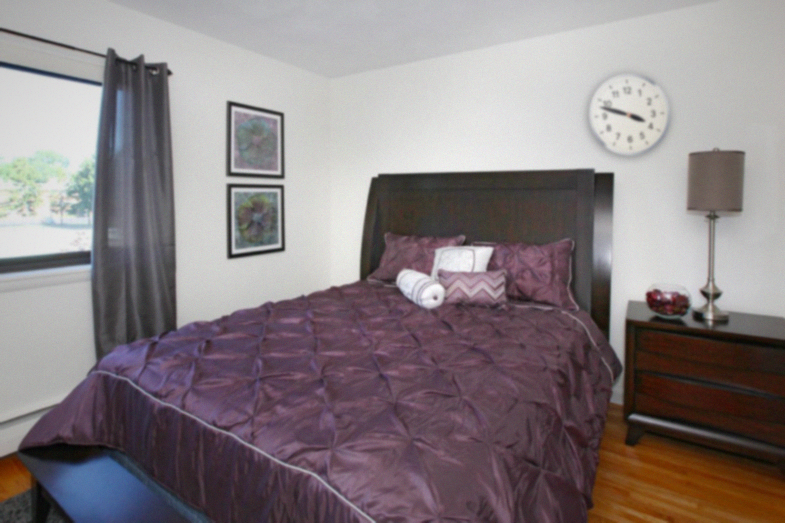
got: 3h48
